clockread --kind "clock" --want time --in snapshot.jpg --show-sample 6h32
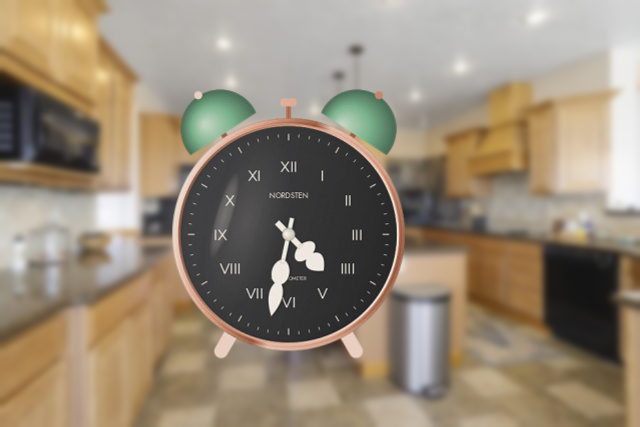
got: 4h32
